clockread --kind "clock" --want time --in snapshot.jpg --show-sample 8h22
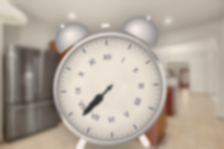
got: 7h38
